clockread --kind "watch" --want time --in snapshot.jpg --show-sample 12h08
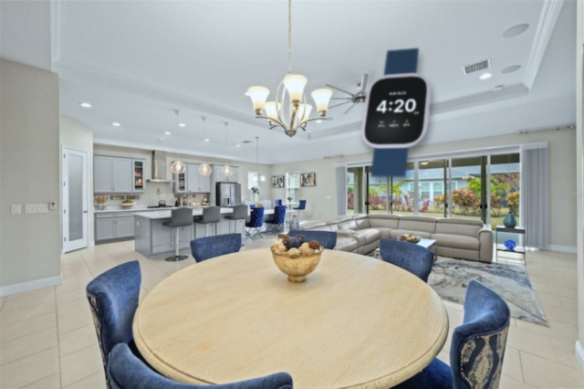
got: 4h20
